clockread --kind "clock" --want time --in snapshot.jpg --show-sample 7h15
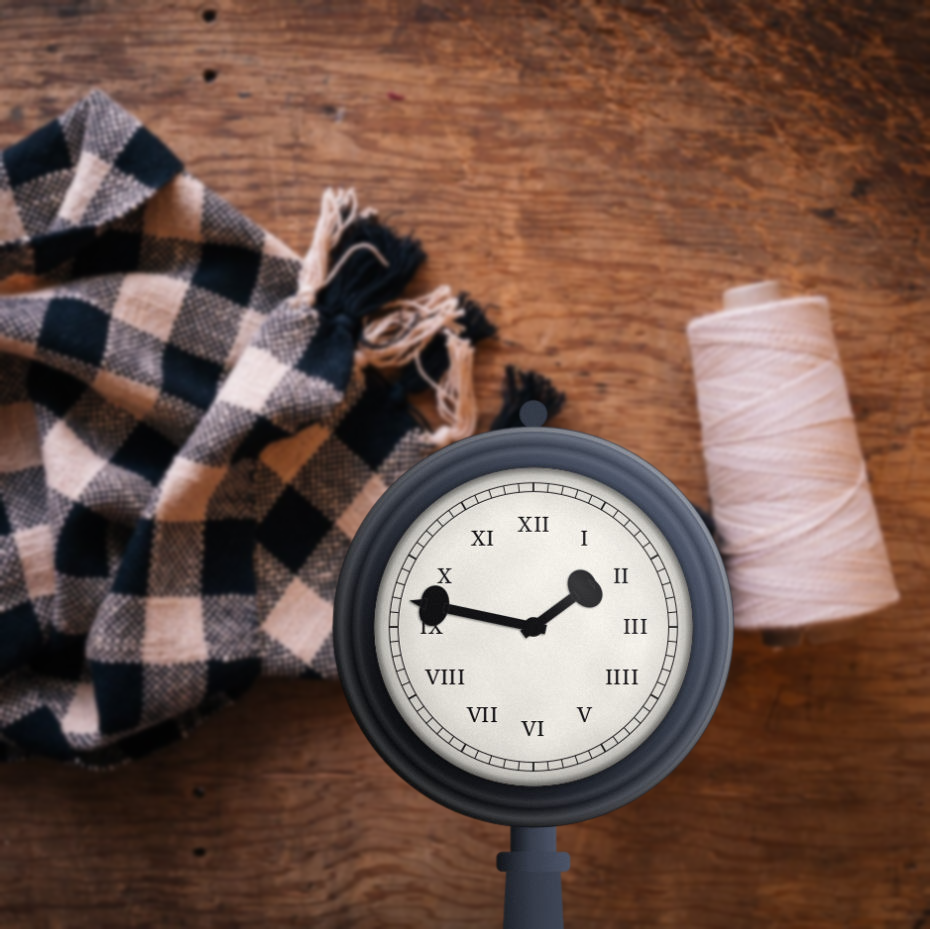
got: 1h47
